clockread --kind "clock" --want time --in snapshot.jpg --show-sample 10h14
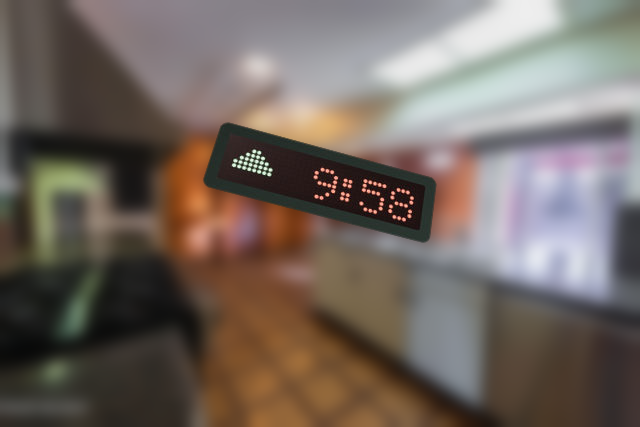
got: 9h58
